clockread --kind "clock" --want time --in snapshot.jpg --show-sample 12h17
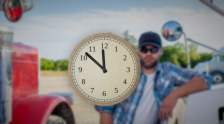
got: 11h52
